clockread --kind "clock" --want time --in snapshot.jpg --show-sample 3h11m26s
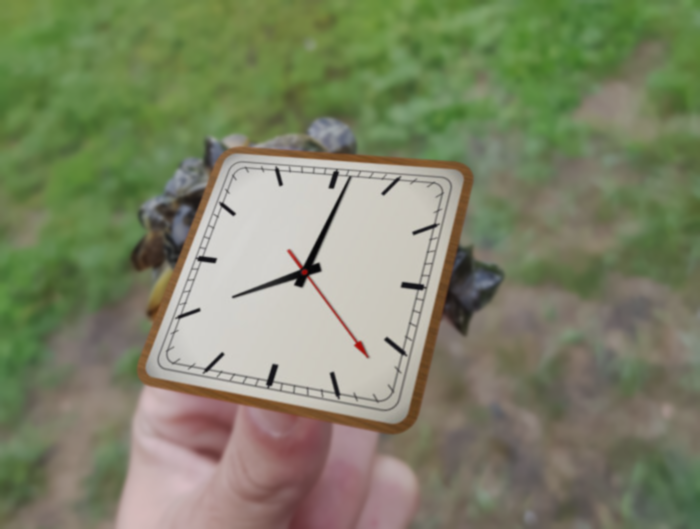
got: 8h01m22s
